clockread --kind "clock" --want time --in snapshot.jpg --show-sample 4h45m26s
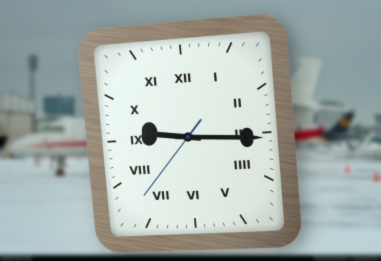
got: 9h15m37s
